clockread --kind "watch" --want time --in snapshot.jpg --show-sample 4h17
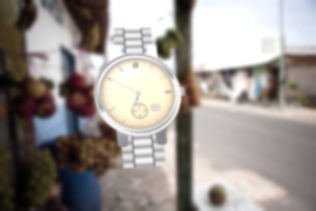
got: 6h50
